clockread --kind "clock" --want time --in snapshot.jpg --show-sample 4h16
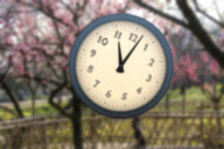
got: 11h02
